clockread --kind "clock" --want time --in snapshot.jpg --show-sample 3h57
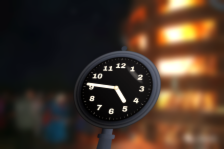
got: 4h46
